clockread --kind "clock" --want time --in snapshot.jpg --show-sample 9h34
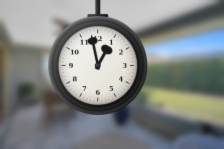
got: 12h58
